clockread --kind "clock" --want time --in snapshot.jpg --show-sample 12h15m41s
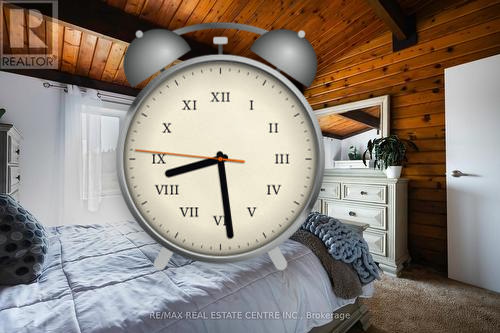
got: 8h28m46s
